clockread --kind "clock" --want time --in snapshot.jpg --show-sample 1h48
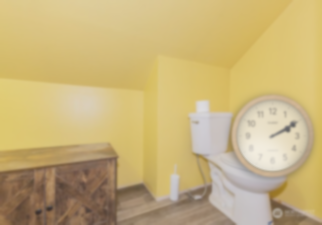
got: 2h10
